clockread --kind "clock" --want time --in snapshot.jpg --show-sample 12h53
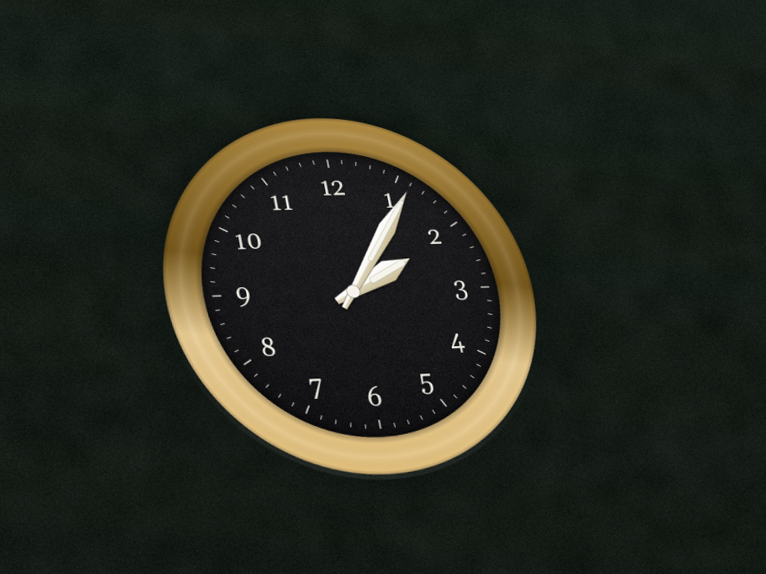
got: 2h06
